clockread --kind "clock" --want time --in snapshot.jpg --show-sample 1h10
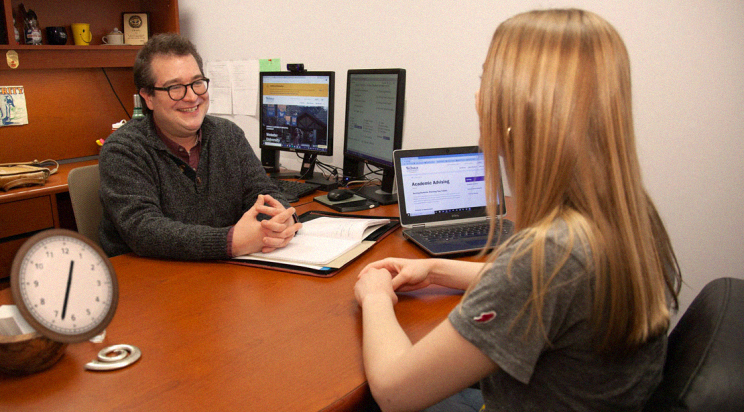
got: 12h33
